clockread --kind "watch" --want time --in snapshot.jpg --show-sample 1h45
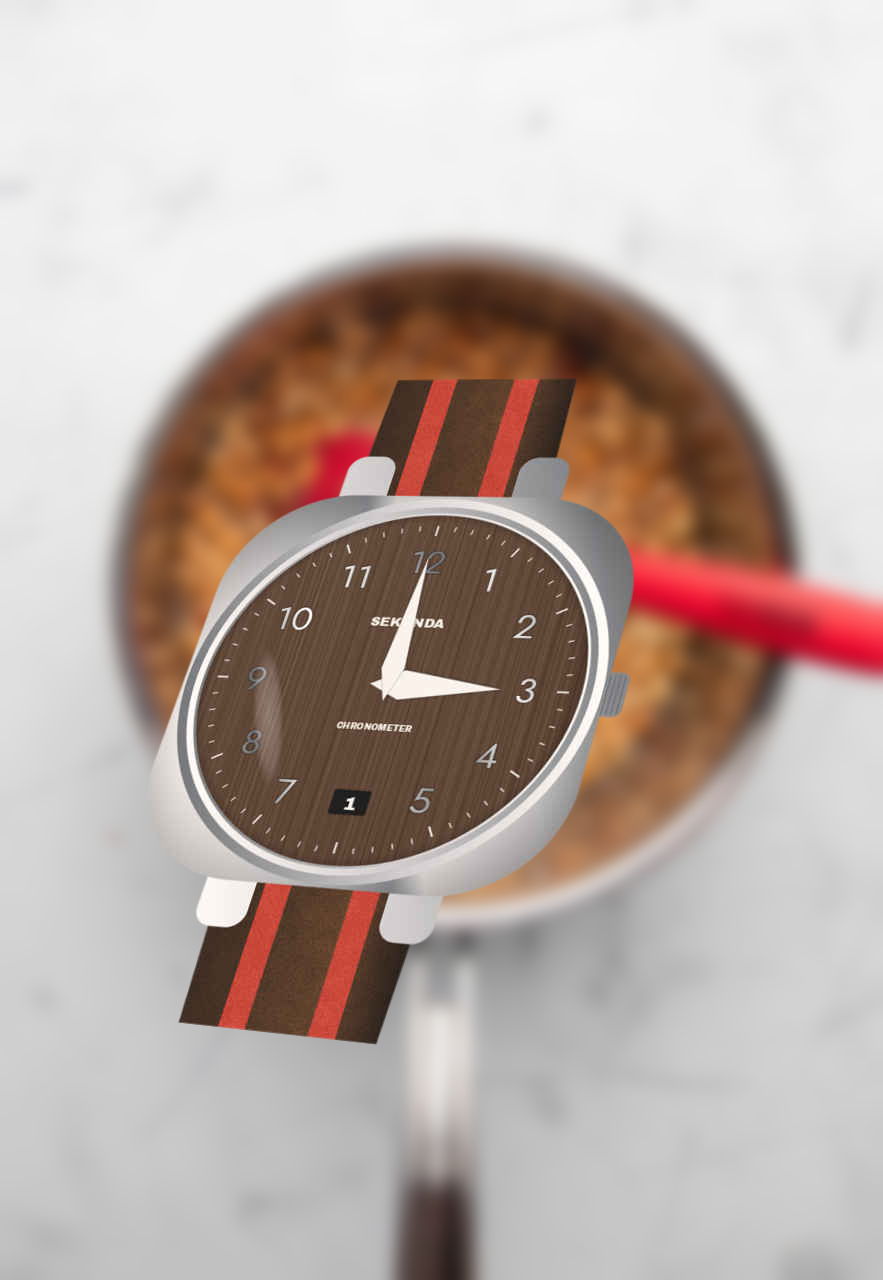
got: 3h00
